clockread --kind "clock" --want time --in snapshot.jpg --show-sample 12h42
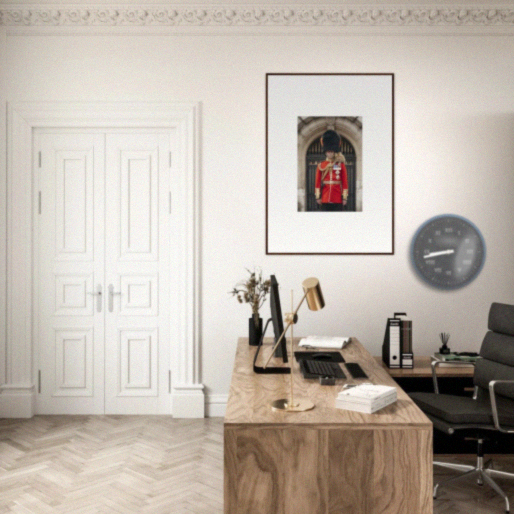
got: 8h43
